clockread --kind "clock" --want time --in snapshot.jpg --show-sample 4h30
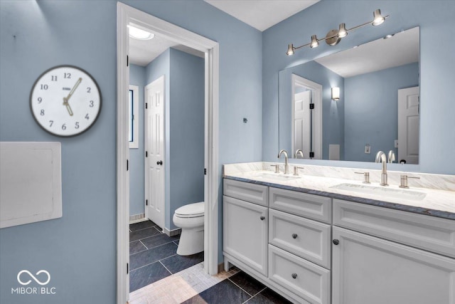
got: 5h05
